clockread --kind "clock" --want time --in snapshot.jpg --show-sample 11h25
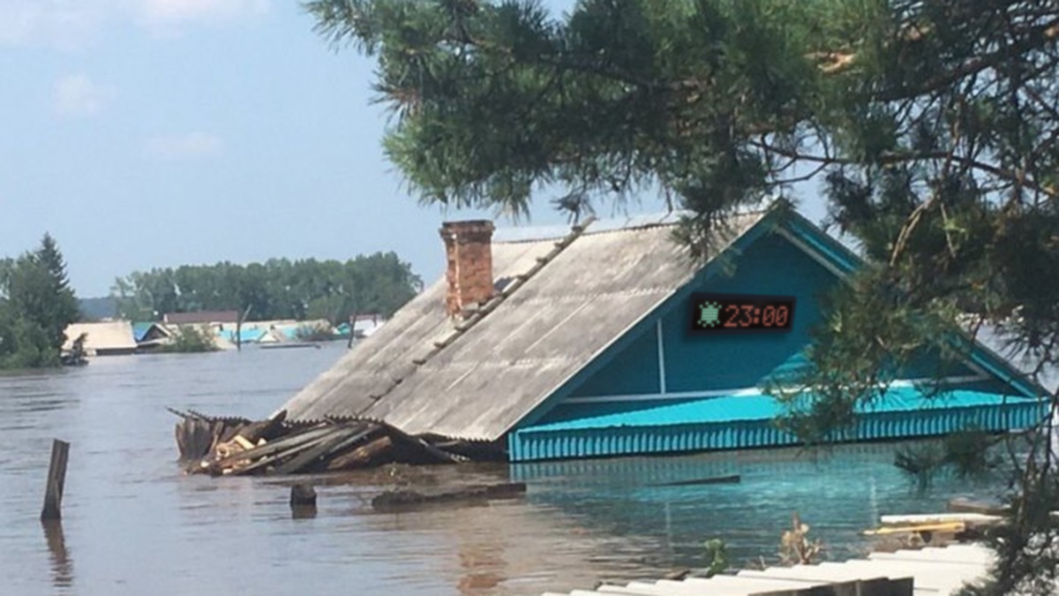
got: 23h00
